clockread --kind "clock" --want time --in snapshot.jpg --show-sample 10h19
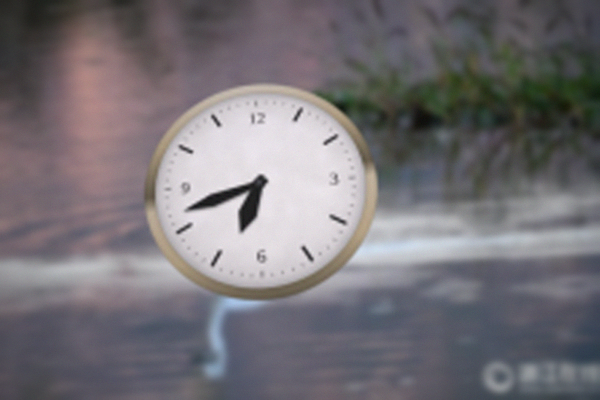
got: 6h42
